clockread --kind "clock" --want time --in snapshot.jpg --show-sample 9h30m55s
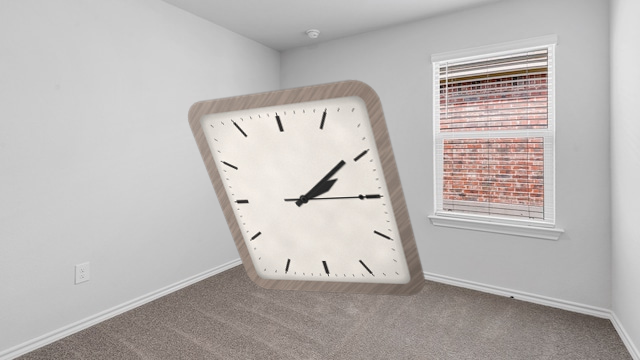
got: 2h09m15s
